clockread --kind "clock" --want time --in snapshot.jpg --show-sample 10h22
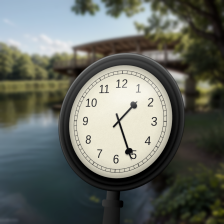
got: 1h26
